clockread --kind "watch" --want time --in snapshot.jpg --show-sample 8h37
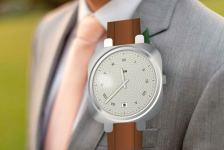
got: 11h38
